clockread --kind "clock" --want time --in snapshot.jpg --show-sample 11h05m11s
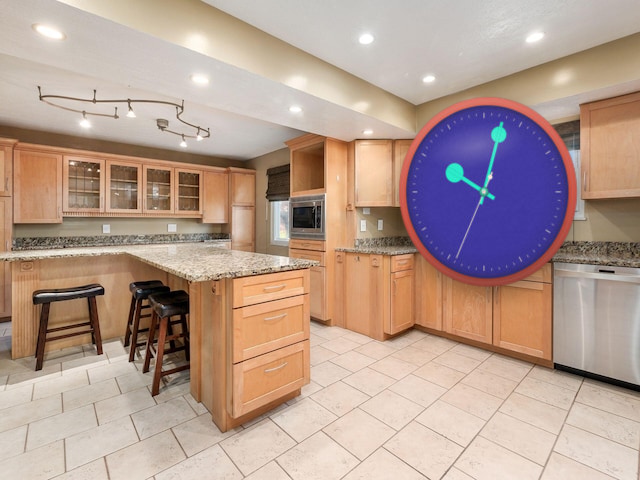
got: 10h02m34s
